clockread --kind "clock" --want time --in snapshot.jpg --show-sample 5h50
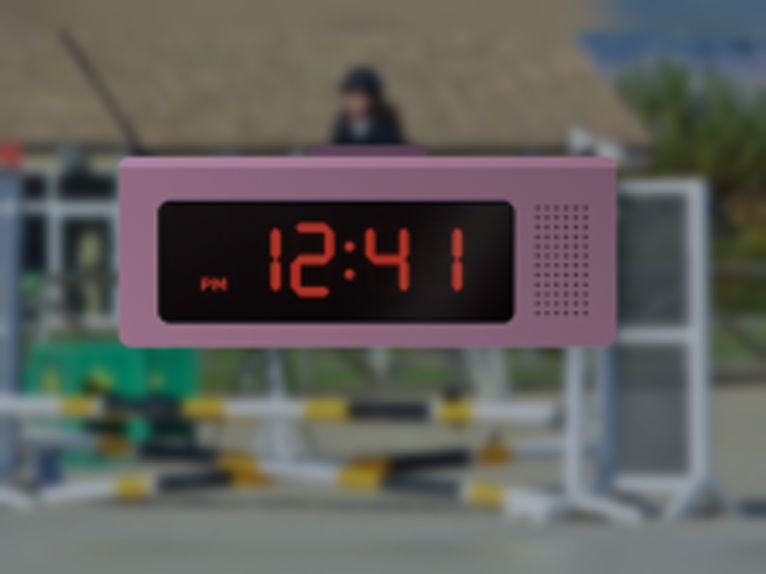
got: 12h41
